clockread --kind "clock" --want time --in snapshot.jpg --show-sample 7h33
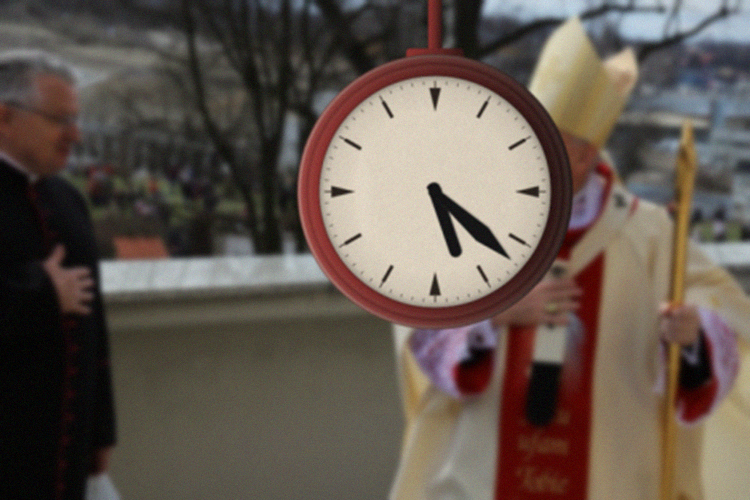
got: 5h22
